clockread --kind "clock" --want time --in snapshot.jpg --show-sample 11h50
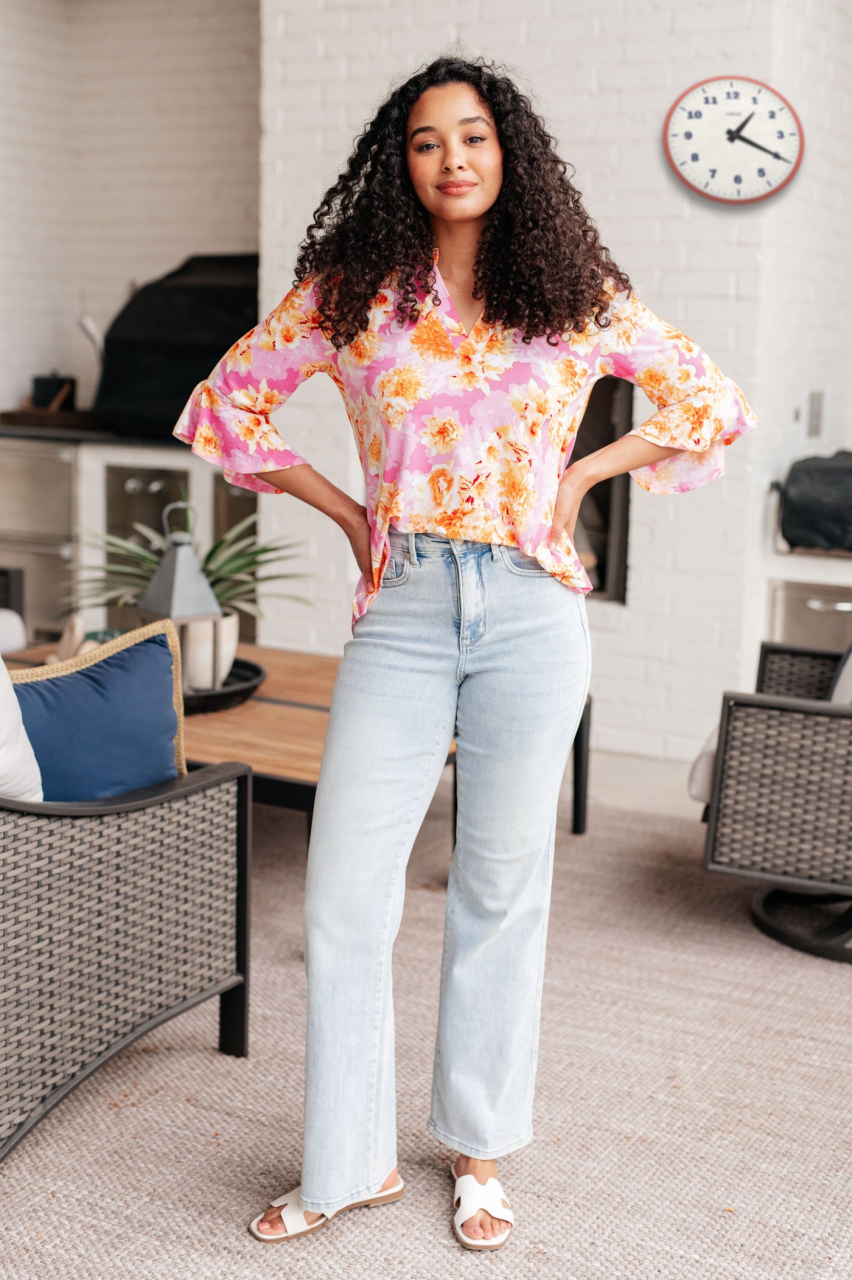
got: 1h20
